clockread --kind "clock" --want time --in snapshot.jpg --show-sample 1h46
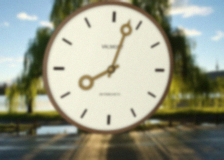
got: 8h03
